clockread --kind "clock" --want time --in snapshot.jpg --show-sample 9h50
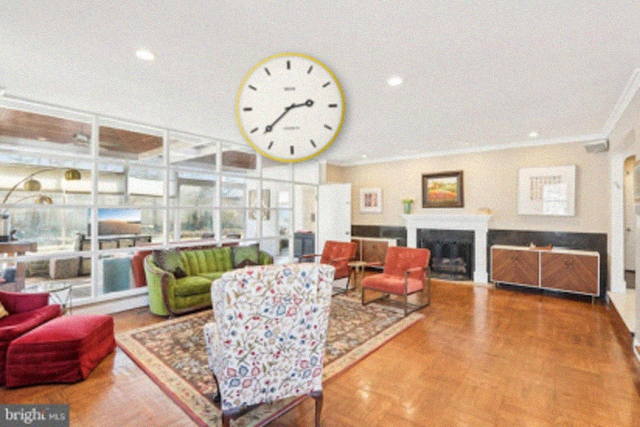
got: 2h38
